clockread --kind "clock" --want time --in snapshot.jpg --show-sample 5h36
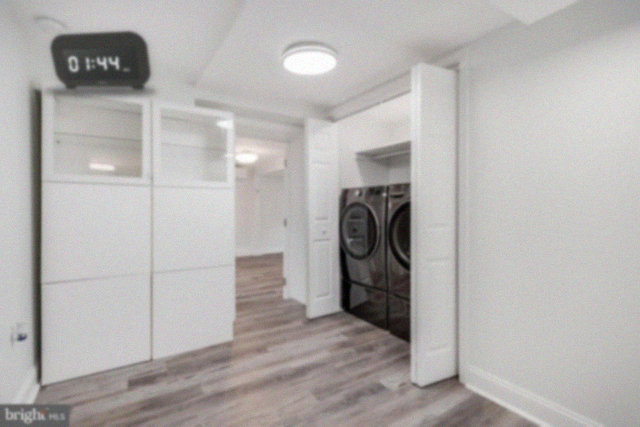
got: 1h44
